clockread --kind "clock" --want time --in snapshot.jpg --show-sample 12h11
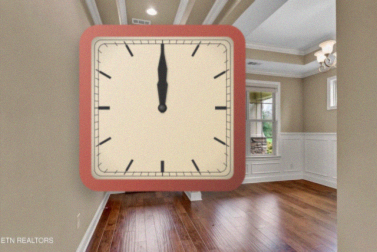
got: 12h00
